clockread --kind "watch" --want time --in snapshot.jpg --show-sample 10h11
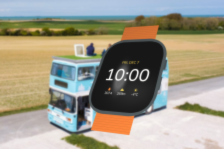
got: 10h00
